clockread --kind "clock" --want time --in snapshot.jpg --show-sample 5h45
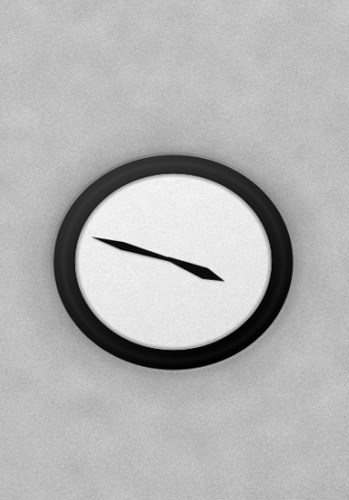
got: 3h48
